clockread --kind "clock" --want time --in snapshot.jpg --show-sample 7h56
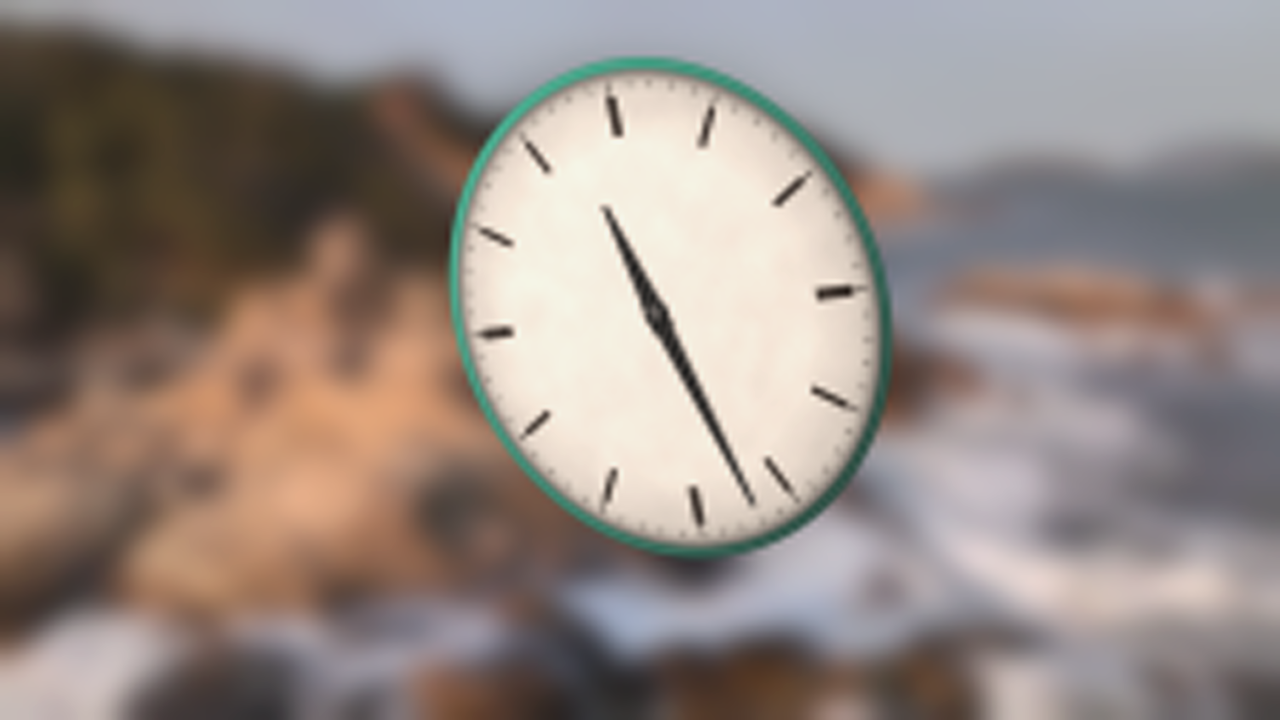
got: 11h27
